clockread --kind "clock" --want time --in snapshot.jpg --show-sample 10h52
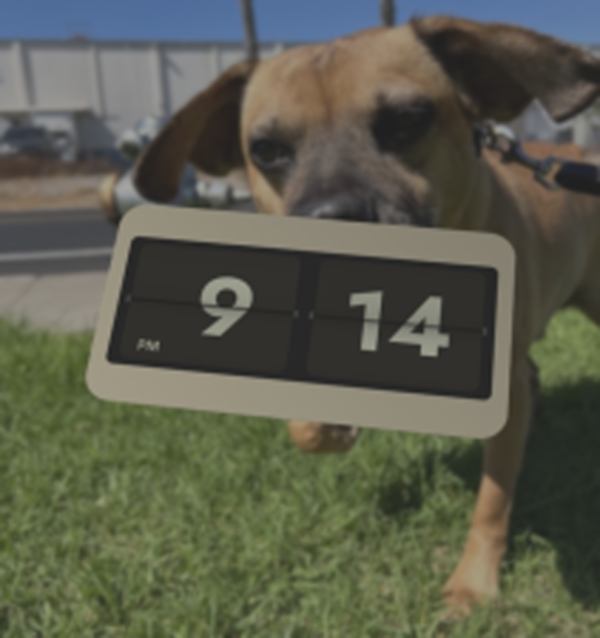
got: 9h14
